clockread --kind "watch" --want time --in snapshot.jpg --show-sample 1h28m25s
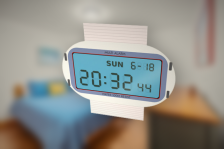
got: 20h32m44s
